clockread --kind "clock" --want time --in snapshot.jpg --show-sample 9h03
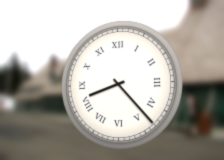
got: 8h23
